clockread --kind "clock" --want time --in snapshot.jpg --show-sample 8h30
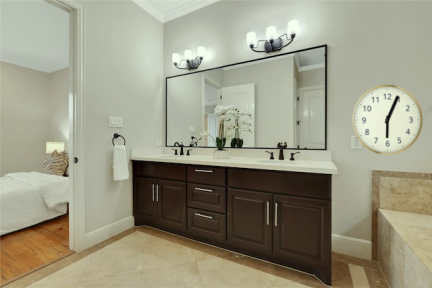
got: 6h04
